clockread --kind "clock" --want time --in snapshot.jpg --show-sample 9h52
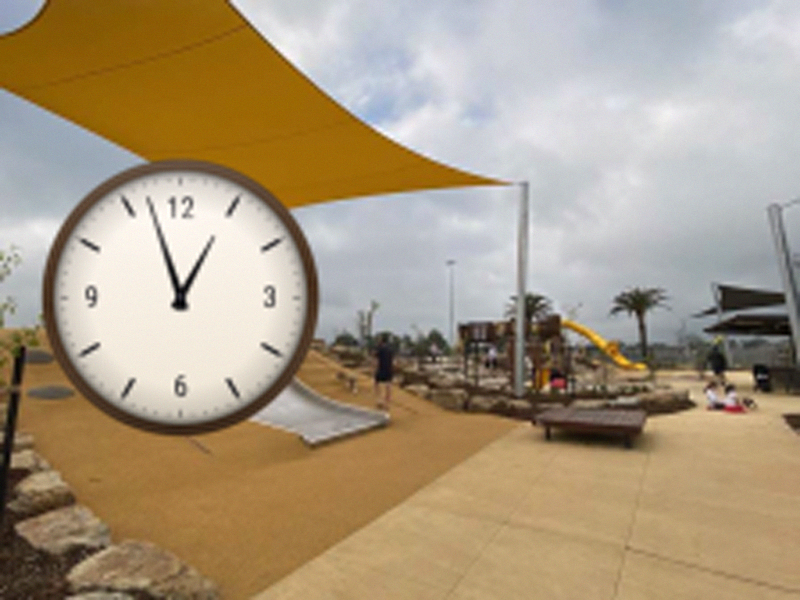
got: 12h57
